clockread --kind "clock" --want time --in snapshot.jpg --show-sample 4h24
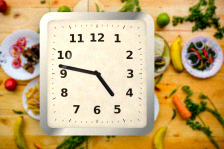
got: 4h47
